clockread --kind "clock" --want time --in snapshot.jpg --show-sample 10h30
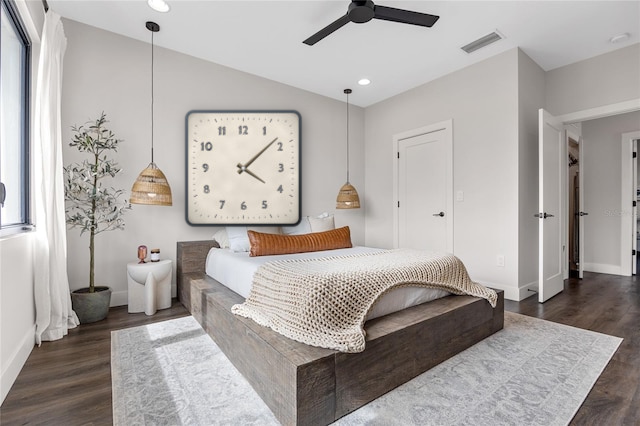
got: 4h08
